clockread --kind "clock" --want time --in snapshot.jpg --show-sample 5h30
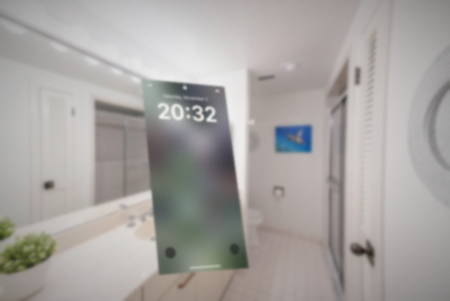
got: 20h32
